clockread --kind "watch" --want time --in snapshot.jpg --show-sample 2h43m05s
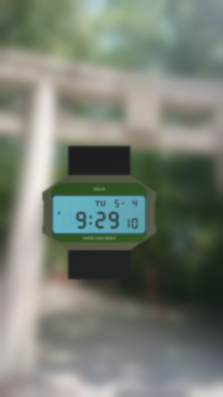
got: 9h29m10s
